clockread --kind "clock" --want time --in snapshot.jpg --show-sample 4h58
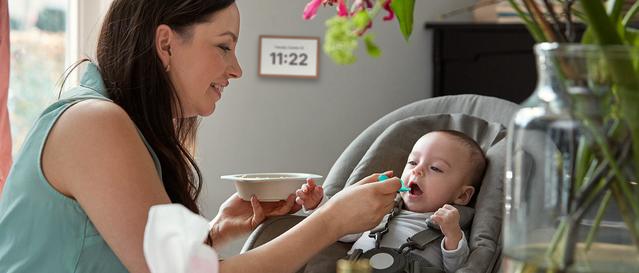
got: 11h22
